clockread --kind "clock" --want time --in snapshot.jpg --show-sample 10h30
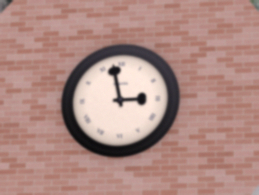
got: 2h58
